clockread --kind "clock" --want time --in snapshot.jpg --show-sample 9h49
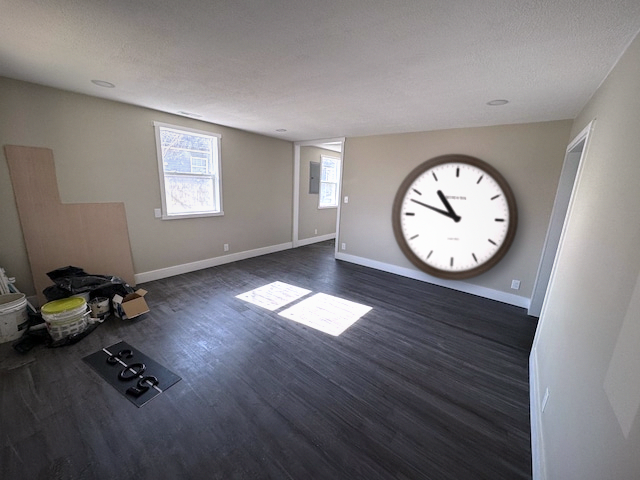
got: 10h48
